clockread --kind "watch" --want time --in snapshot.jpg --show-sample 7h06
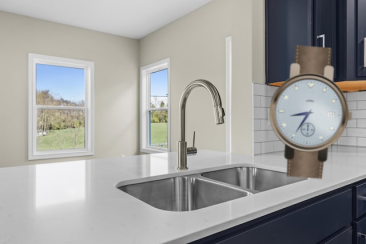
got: 8h35
